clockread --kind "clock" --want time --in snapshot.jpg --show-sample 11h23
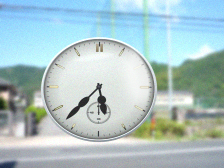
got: 5h37
